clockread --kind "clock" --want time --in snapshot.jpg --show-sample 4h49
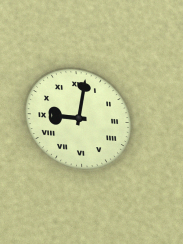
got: 9h02
